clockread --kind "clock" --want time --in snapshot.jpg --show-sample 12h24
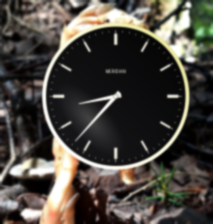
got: 8h37
